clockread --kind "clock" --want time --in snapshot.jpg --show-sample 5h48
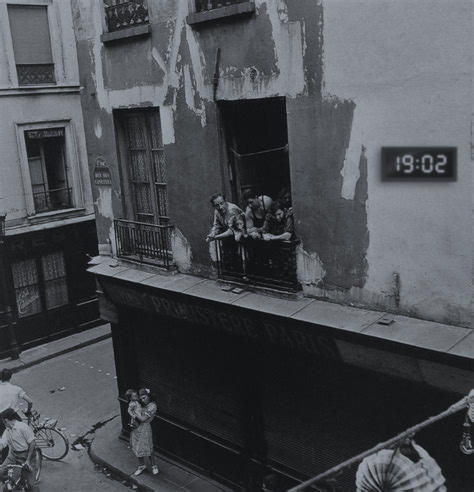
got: 19h02
